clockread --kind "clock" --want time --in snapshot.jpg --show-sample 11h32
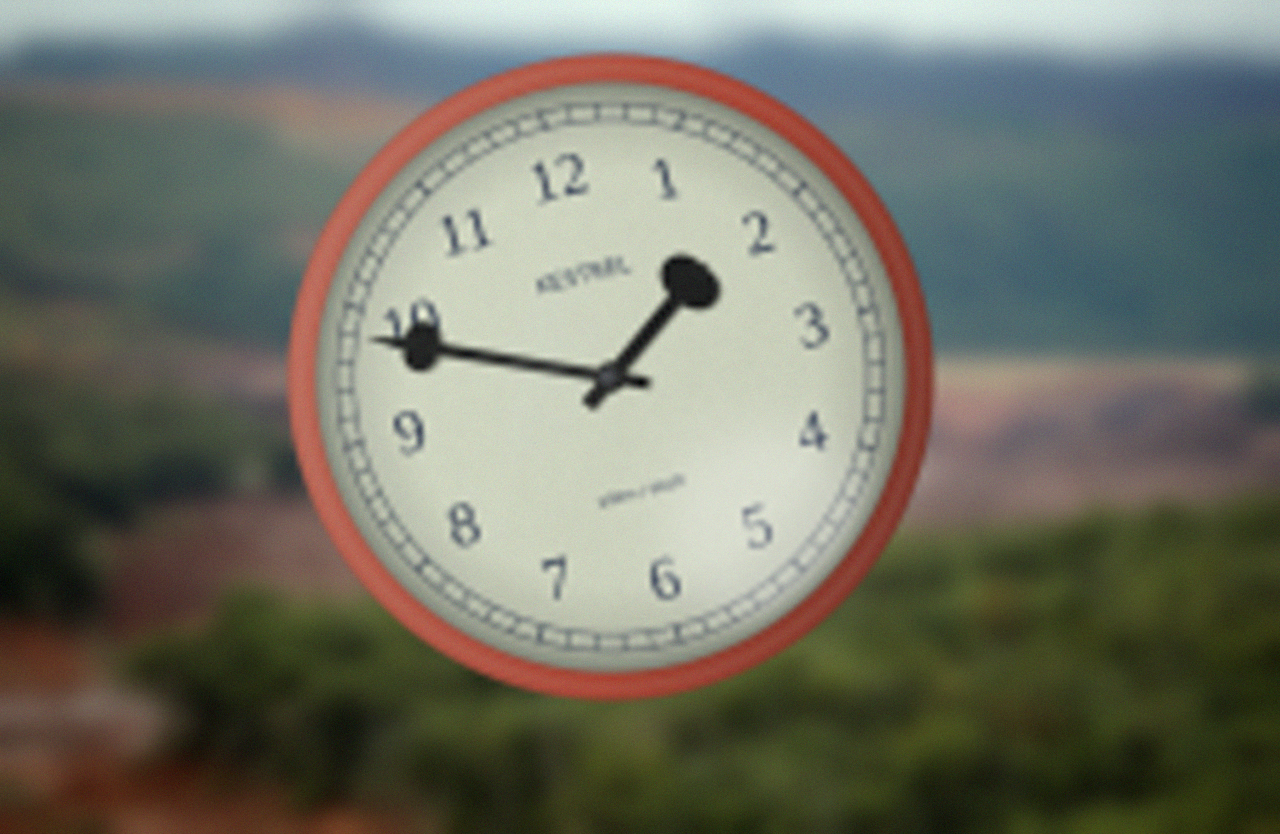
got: 1h49
